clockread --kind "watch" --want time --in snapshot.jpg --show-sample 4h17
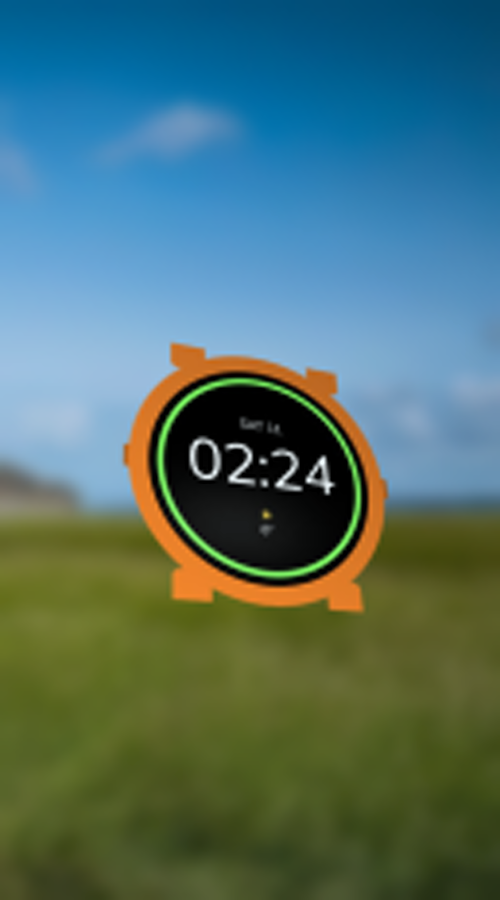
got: 2h24
